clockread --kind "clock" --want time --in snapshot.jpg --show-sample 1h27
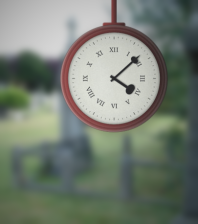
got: 4h08
